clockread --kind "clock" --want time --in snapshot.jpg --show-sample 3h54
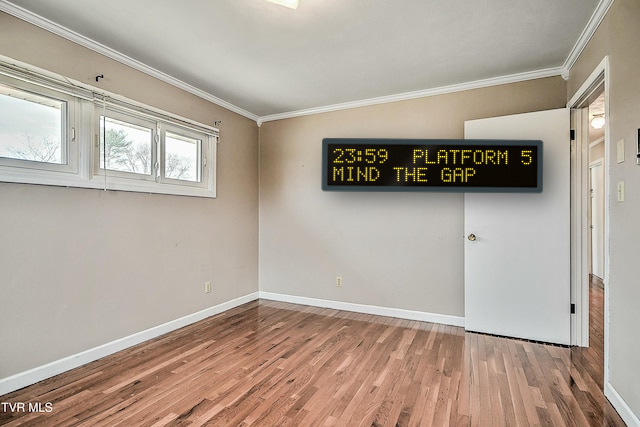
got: 23h59
